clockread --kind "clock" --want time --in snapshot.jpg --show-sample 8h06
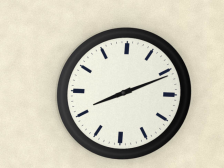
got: 8h11
